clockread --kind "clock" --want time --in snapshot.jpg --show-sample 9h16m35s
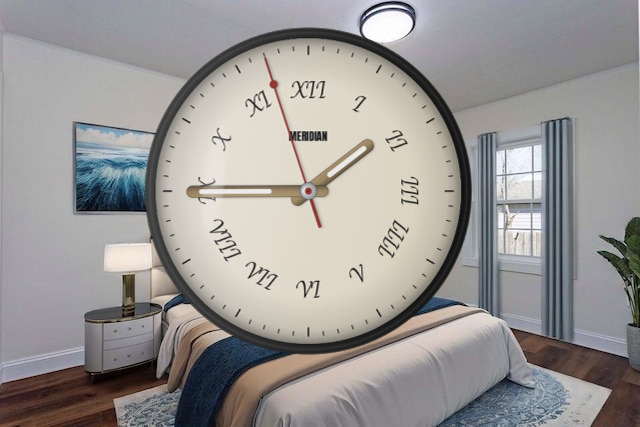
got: 1h44m57s
